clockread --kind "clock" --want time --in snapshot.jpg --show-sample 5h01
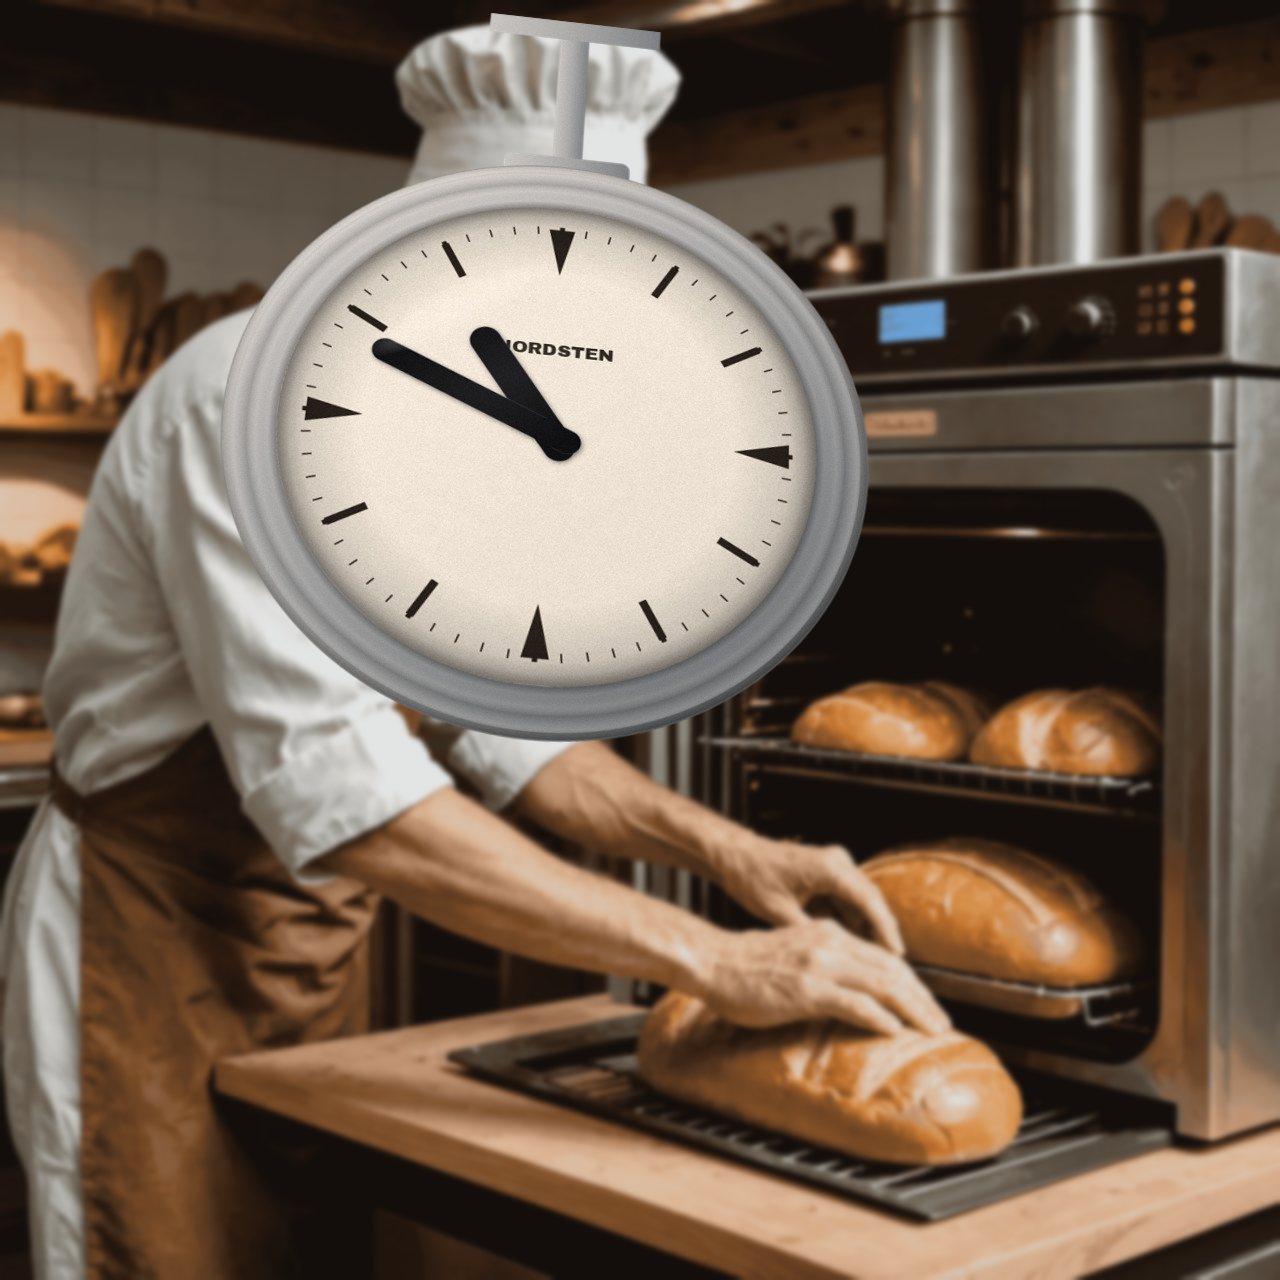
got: 10h49
